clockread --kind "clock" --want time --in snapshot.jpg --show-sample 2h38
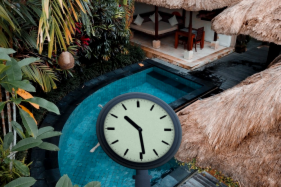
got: 10h29
